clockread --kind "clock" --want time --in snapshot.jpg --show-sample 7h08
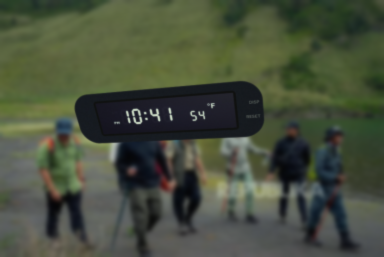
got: 10h41
